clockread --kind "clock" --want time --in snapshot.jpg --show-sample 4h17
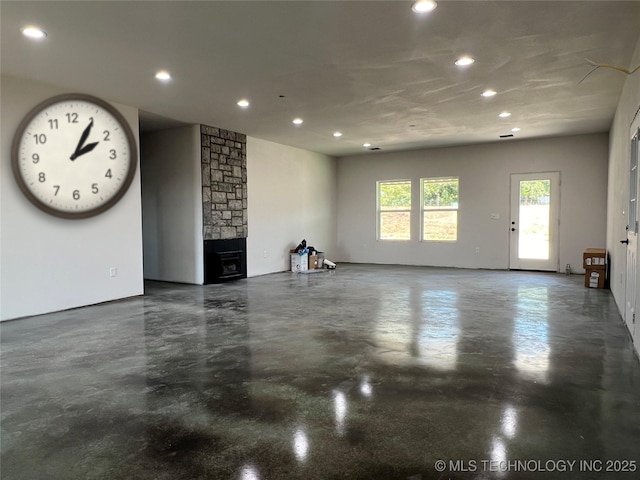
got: 2h05
